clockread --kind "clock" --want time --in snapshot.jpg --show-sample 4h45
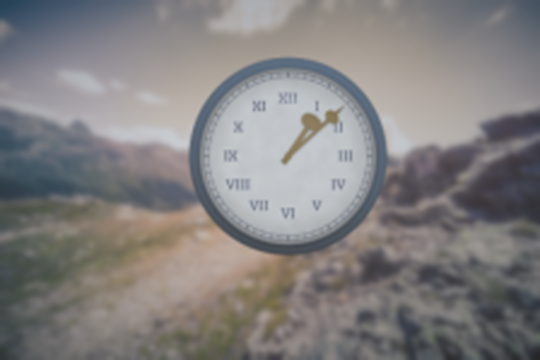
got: 1h08
